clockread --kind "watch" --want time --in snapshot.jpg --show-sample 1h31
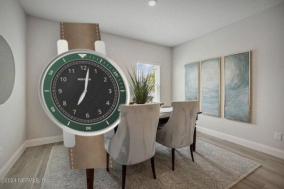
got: 7h02
